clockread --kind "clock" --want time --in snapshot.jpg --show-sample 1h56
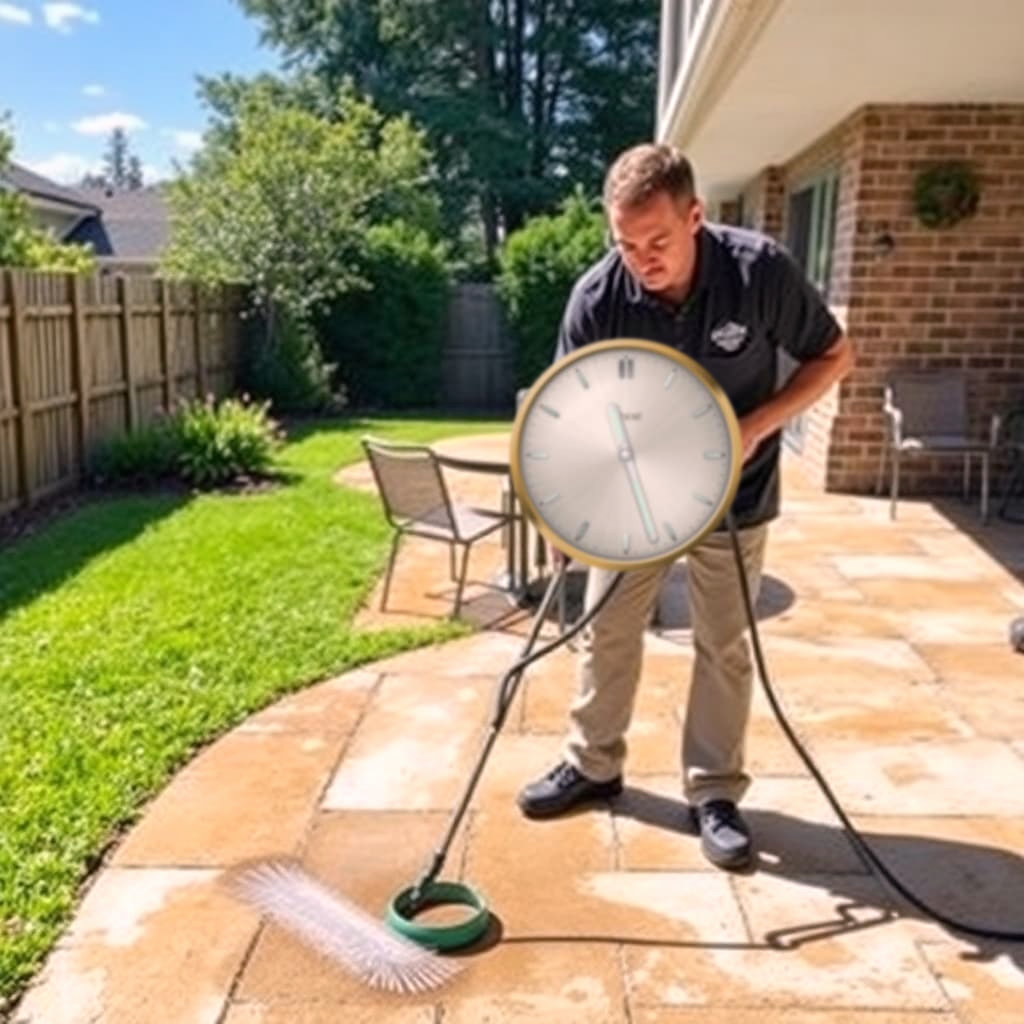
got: 11h27
